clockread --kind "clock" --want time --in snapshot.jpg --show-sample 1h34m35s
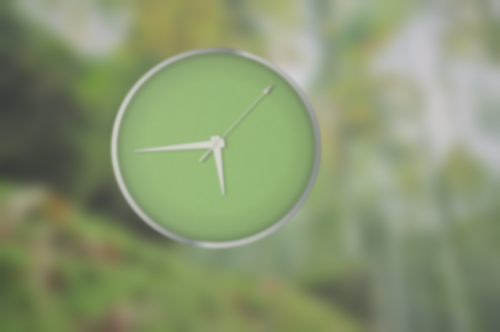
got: 5h44m07s
